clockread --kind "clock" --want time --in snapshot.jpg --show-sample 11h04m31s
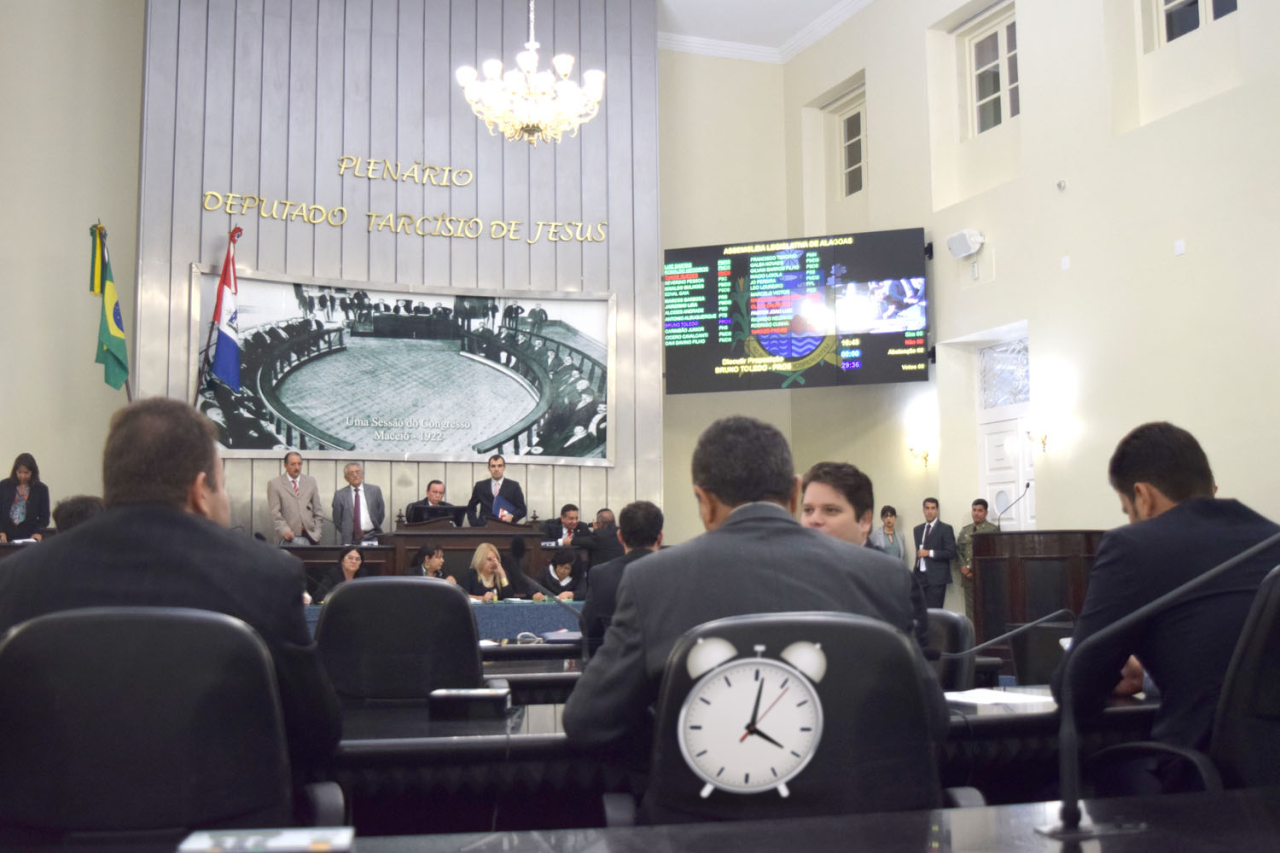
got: 4h01m06s
